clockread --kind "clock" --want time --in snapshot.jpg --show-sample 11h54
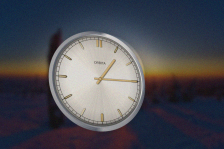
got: 1h15
